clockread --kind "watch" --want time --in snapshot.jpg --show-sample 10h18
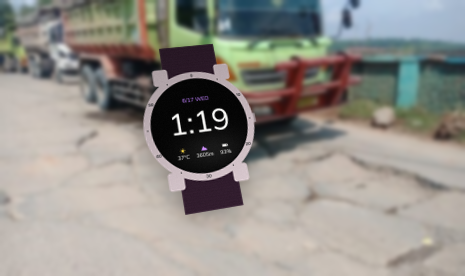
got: 1h19
